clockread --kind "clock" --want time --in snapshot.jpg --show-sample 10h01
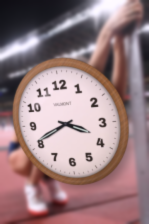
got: 3h41
